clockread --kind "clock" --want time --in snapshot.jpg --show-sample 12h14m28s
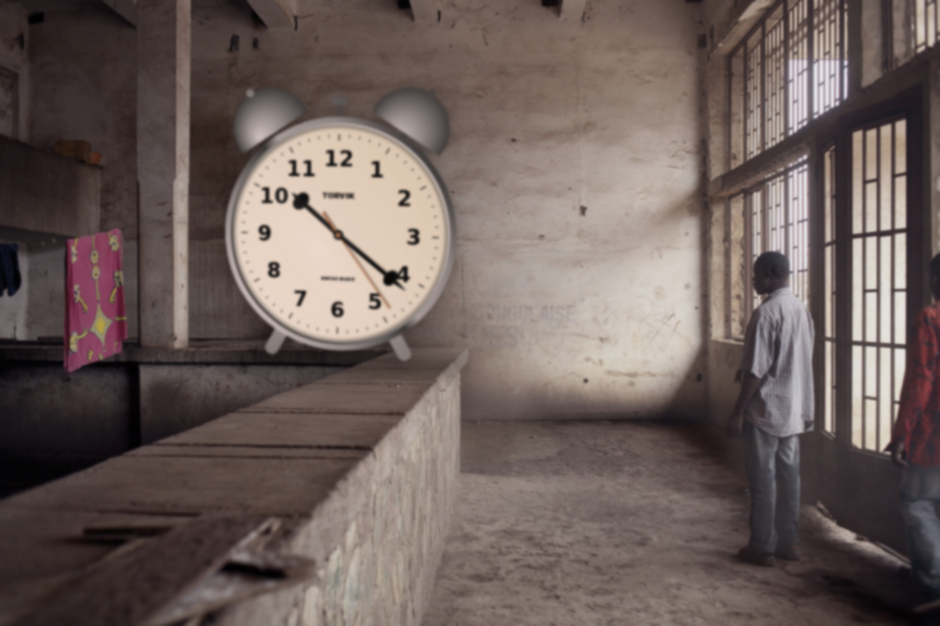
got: 10h21m24s
